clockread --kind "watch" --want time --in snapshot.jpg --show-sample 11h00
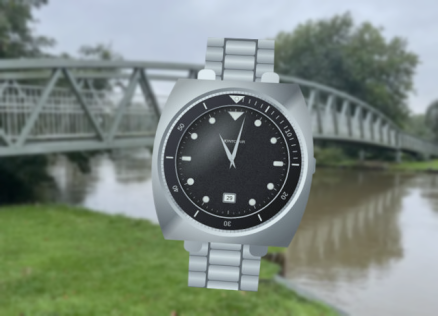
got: 11h02
